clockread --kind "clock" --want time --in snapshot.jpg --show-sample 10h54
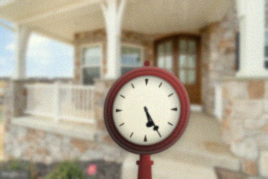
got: 5h25
